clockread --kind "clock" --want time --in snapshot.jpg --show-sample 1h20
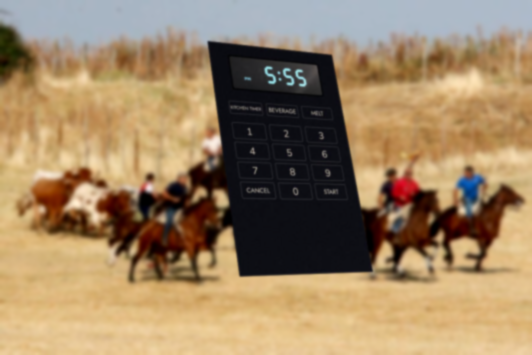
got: 5h55
